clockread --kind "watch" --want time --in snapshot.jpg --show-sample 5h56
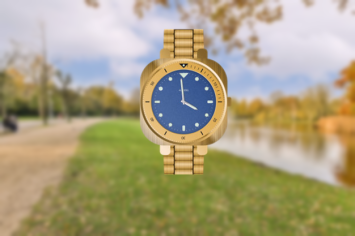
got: 3h59
